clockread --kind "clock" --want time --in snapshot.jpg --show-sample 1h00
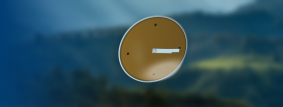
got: 3h16
